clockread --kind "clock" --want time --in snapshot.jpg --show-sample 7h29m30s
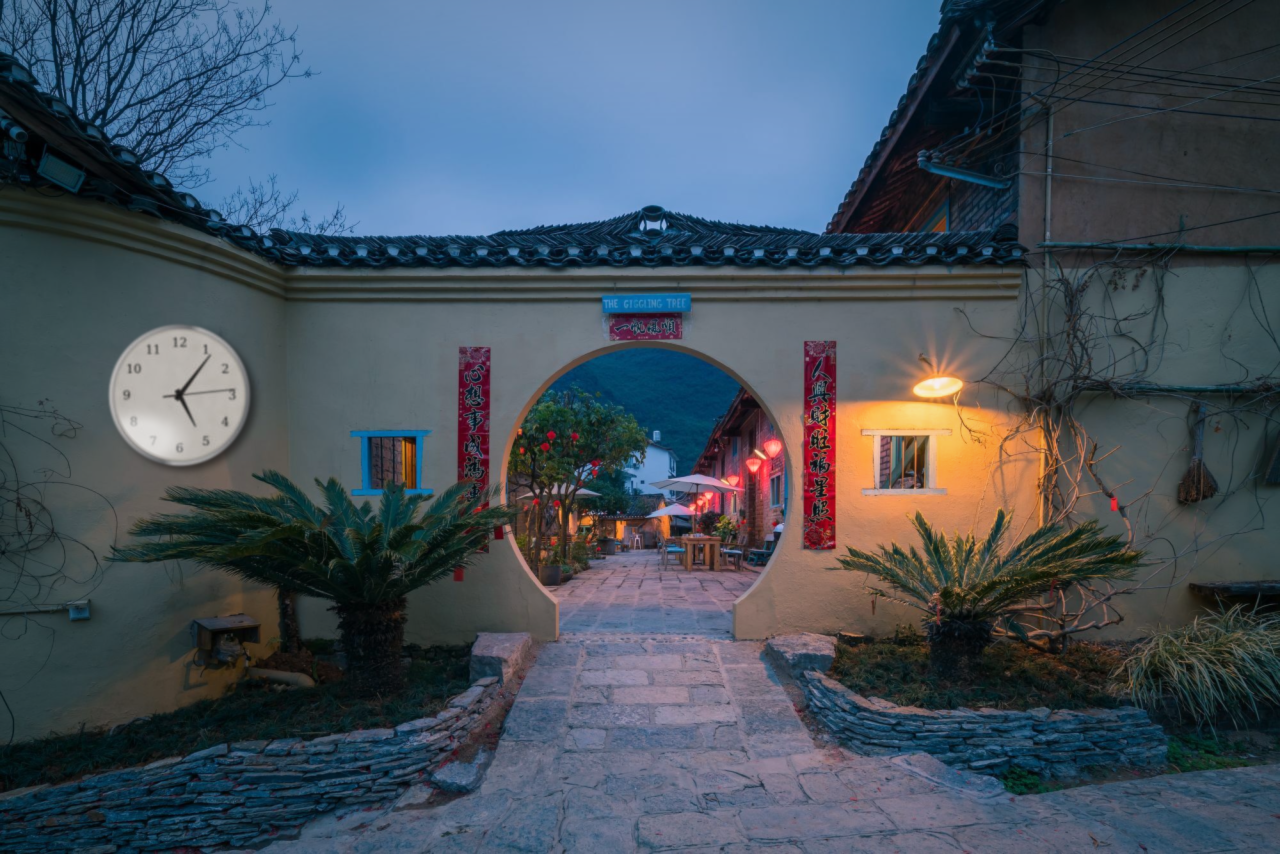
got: 5h06m14s
